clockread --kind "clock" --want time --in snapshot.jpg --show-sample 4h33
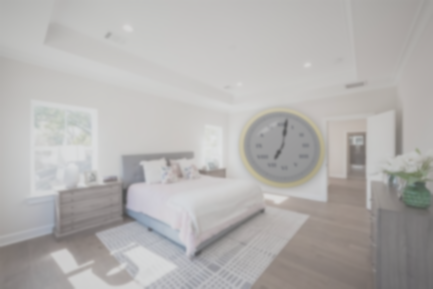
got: 7h02
